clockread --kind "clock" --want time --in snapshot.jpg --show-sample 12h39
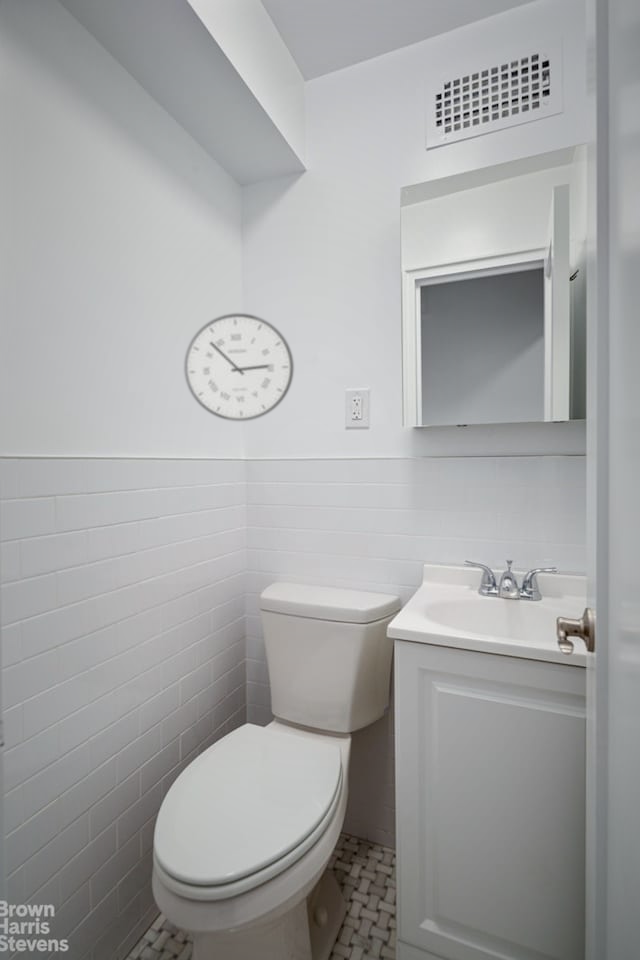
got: 2h53
